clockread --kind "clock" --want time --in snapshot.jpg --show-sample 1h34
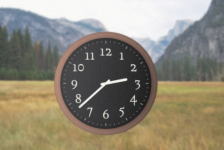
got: 2h38
